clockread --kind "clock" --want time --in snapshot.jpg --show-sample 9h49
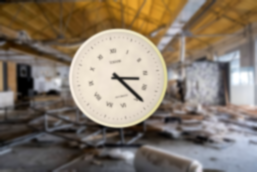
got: 3h24
